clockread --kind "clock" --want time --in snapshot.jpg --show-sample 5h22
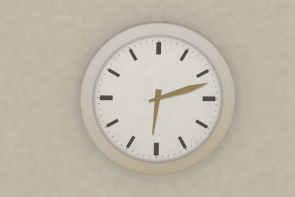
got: 6h12
